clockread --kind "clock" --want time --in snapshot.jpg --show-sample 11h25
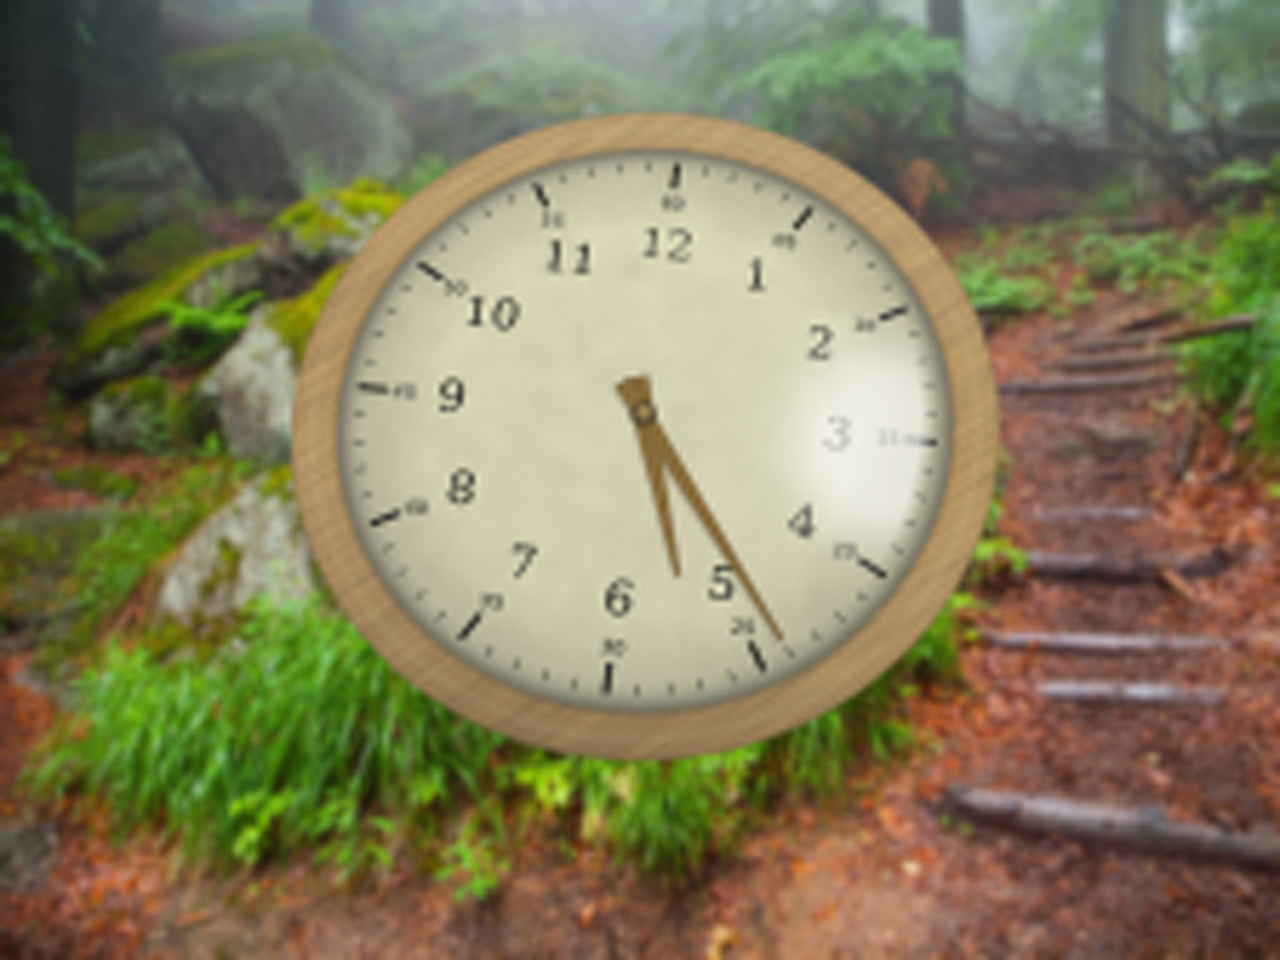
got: 5h24
